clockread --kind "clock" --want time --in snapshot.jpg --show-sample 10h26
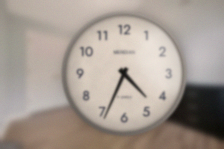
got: 4h34
